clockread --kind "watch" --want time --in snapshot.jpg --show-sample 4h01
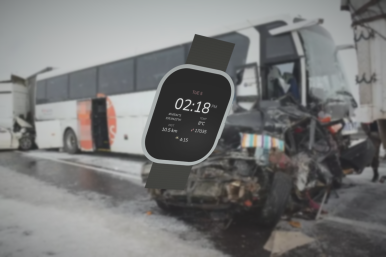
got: 2h18
